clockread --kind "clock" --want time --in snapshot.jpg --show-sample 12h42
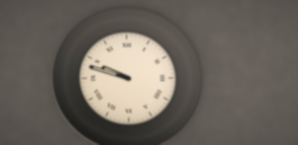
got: 9h48
